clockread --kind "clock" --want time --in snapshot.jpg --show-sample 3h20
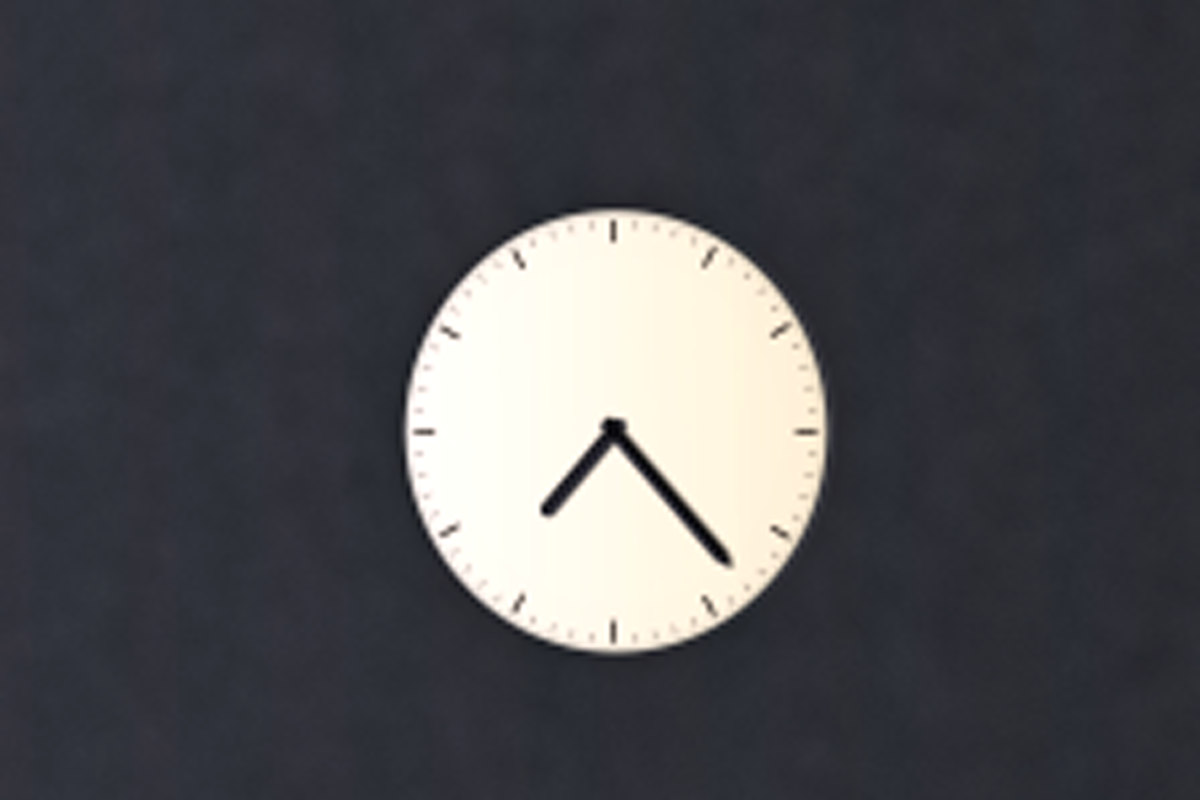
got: 7h23
